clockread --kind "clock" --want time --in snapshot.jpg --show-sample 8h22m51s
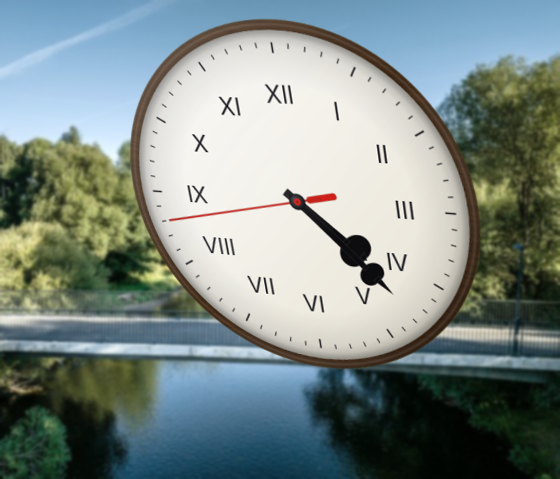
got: 4h22m43s
